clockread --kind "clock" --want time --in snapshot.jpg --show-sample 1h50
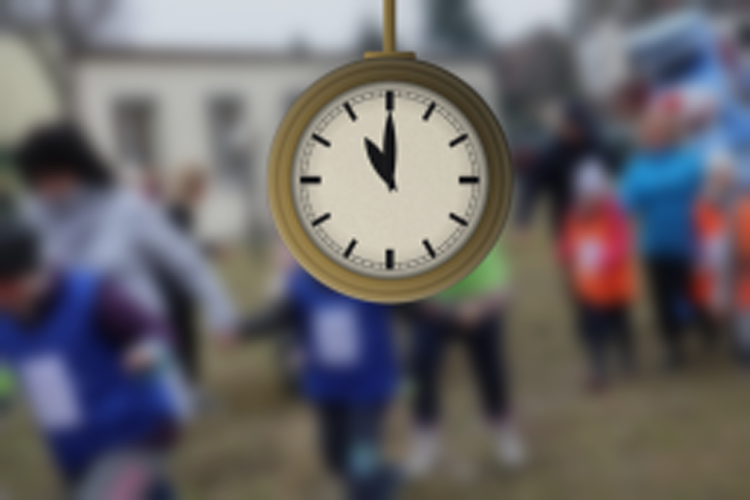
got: 11h00
